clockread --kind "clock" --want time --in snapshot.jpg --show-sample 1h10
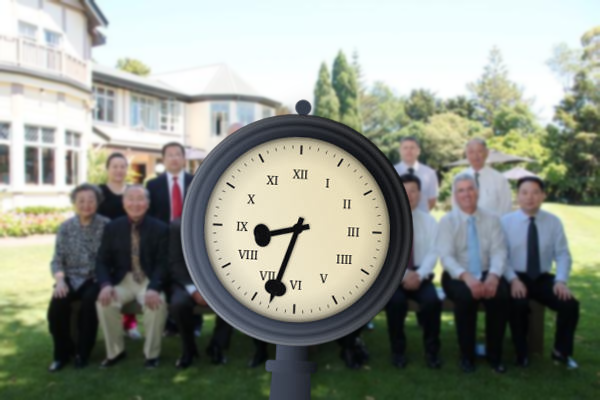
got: 8h33
